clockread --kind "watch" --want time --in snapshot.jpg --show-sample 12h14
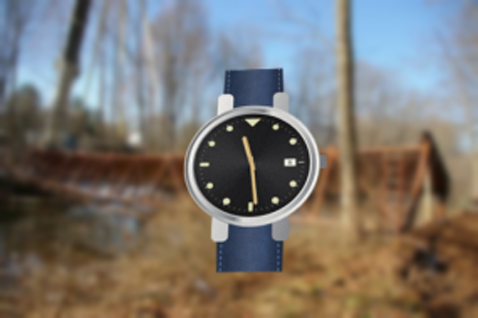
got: 11h29
